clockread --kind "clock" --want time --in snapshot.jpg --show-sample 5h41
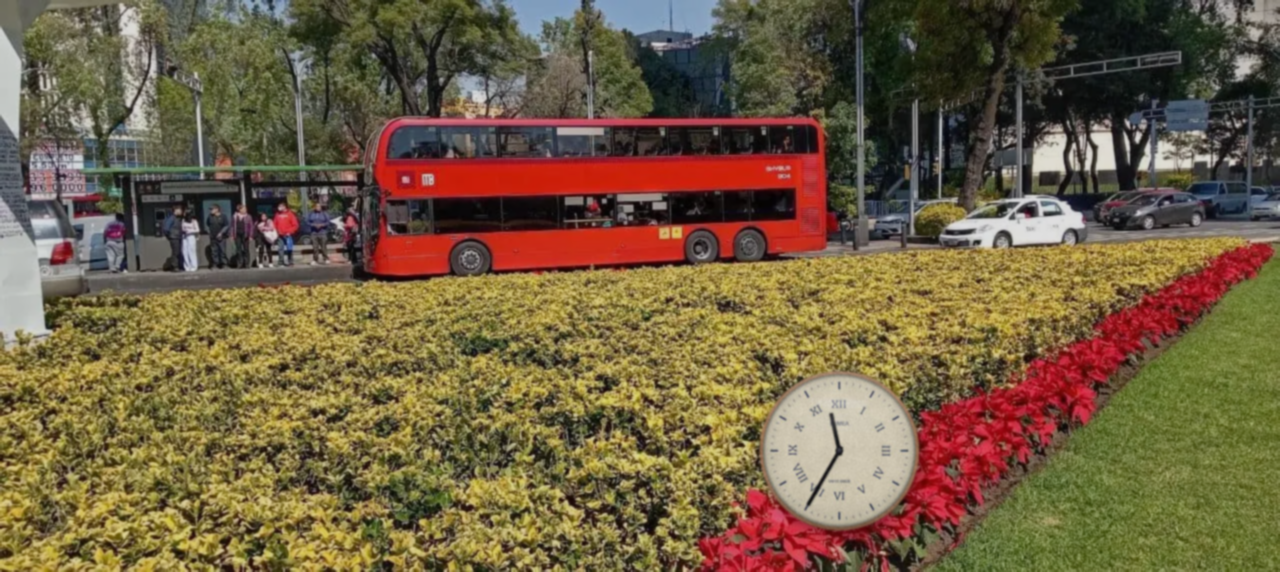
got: 11h35
